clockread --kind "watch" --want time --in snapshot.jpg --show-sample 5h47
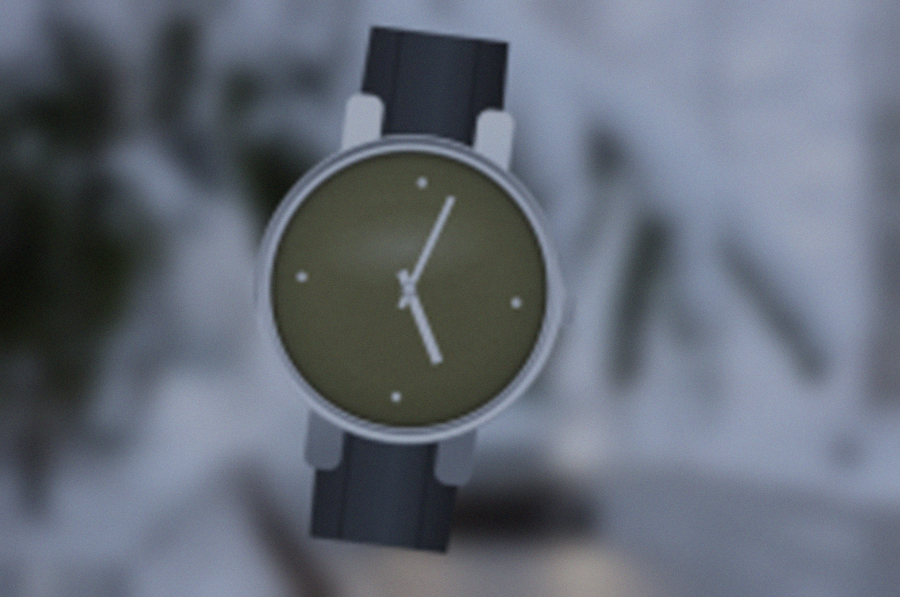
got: 5h03
